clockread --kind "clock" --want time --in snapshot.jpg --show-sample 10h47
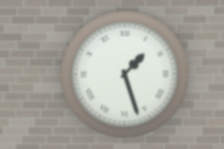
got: 1h27
